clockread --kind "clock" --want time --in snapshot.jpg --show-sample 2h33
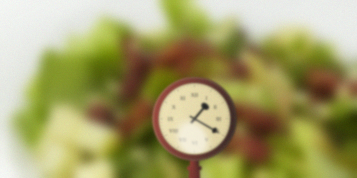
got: 1h20
